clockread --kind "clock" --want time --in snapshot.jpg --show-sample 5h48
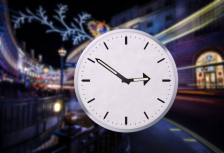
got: 2h51
